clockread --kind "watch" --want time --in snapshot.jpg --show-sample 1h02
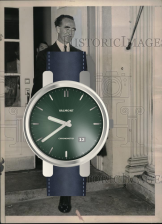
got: 9h39
